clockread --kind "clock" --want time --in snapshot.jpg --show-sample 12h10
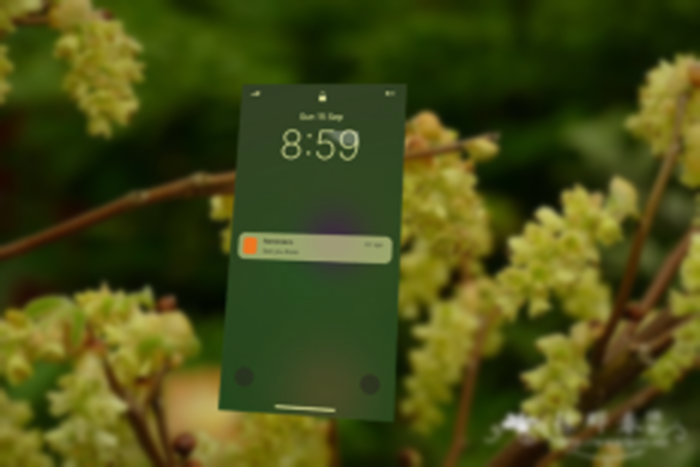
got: 8h59
